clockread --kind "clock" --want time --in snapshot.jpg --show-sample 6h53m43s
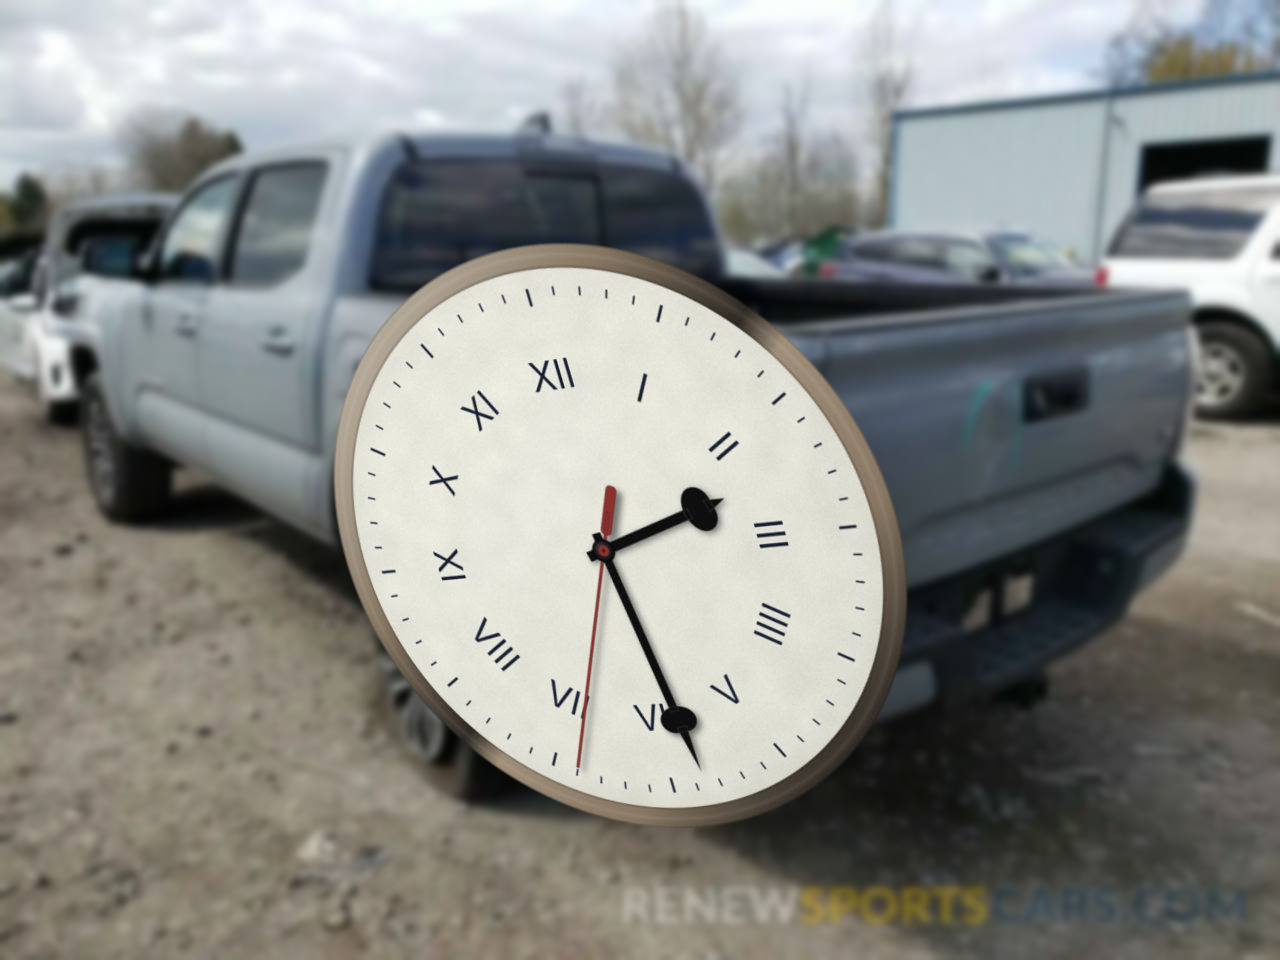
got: 2h28m34s
